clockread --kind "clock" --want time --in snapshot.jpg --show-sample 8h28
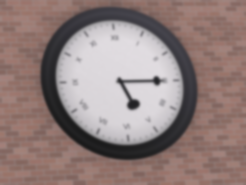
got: 5h15
